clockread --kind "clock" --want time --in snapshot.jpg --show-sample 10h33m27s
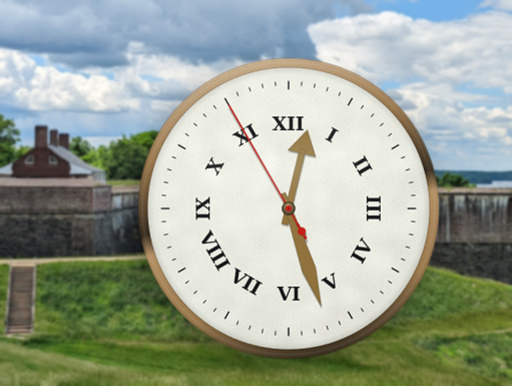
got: 12h26m55s
